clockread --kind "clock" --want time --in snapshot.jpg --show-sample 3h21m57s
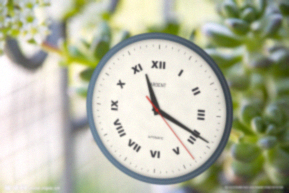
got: 11h19m23s
